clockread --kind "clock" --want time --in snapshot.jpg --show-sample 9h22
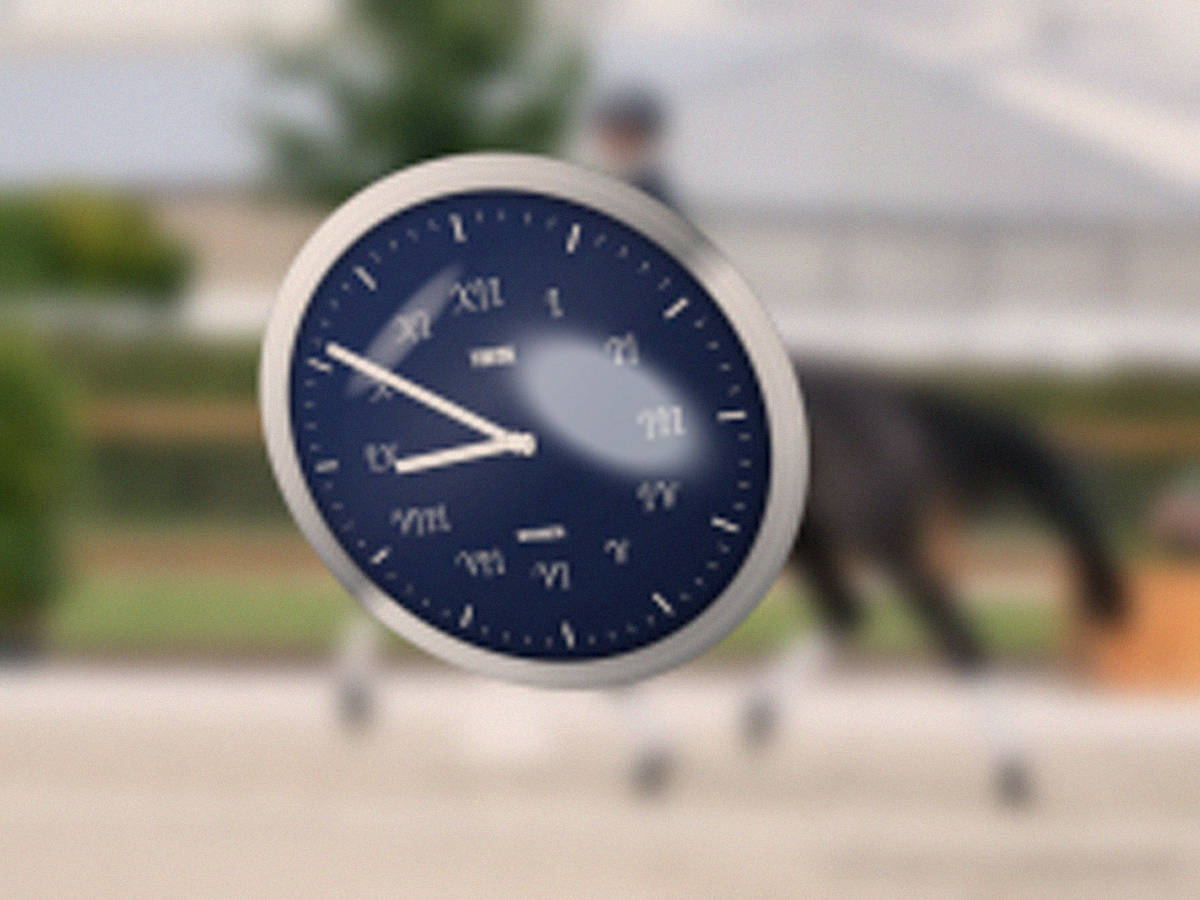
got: 8h51
